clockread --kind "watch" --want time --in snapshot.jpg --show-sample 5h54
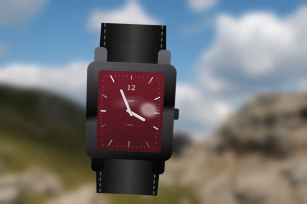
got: 3h56
